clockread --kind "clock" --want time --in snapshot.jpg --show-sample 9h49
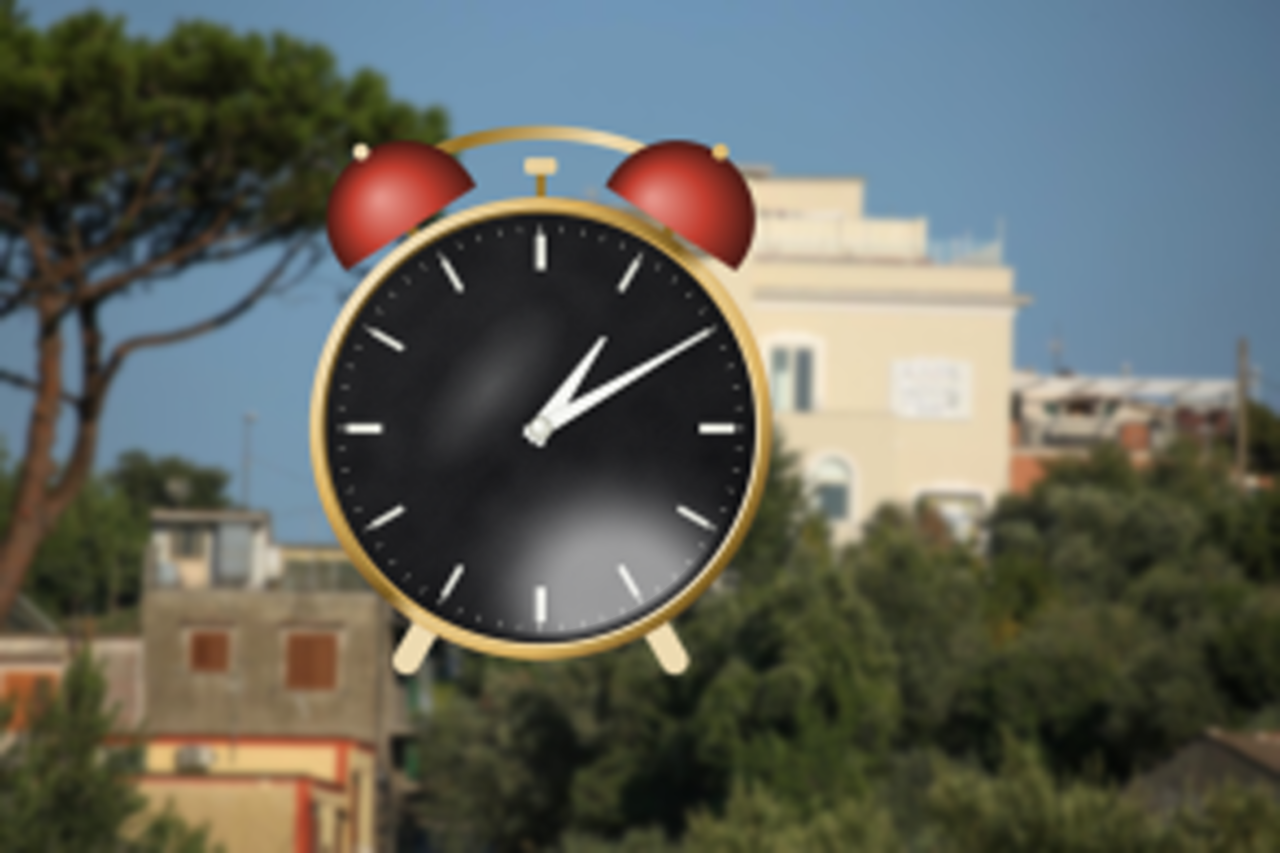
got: 1h10
